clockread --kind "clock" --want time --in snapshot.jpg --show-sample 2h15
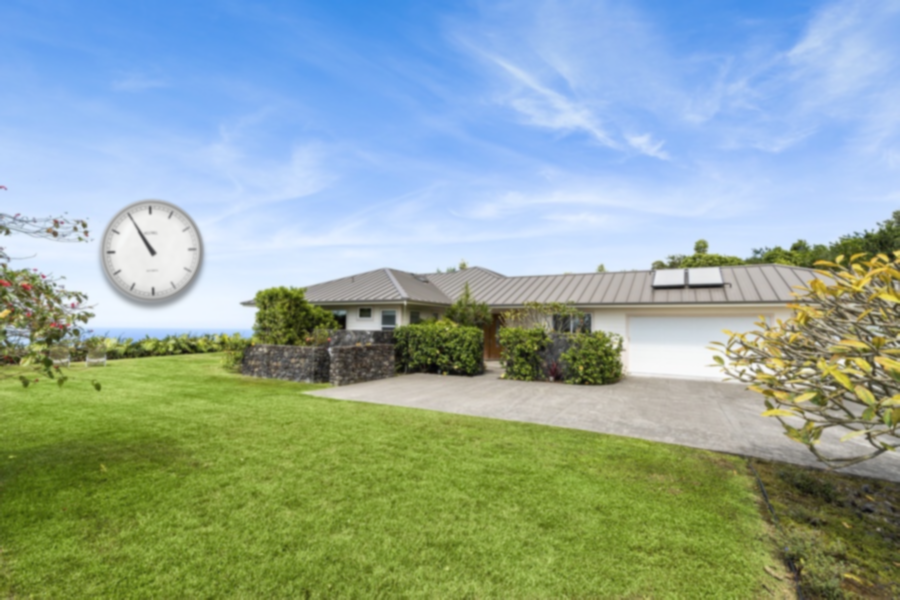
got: 10h55
